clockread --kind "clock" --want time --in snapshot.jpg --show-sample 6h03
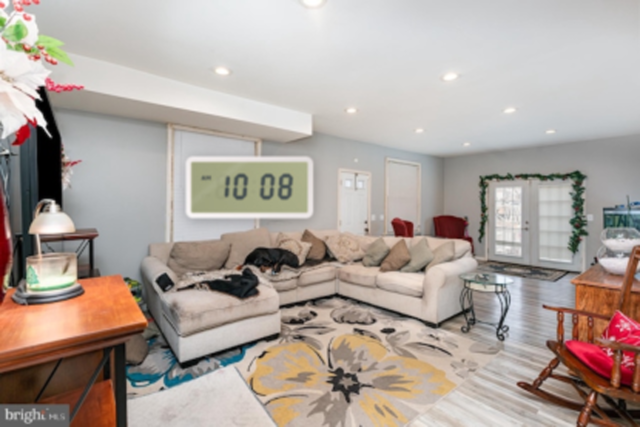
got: 10h08
